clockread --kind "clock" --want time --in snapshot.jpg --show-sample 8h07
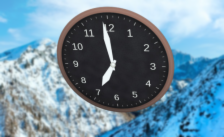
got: 6h59
